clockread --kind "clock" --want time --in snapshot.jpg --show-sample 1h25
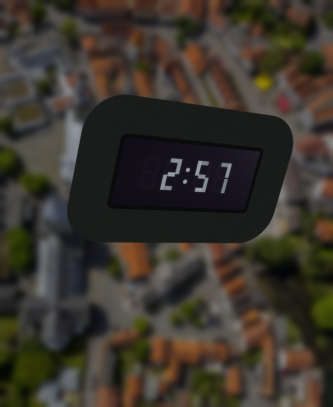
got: 2h57
